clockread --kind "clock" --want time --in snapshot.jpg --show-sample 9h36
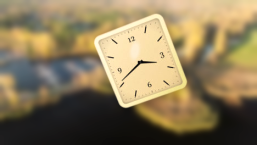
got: 3h41
